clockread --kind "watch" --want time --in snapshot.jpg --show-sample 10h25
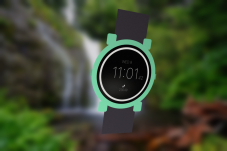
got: 11h01
